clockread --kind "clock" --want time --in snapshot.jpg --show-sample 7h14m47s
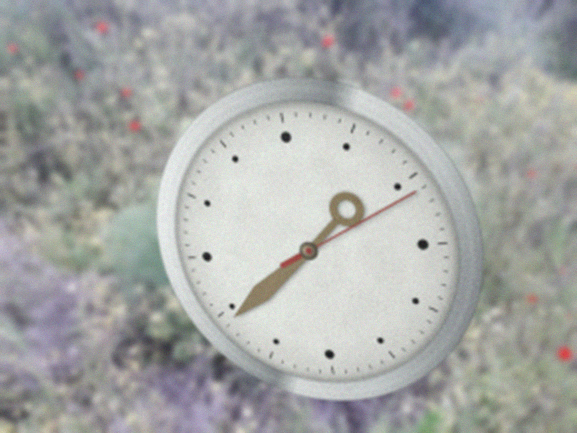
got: 1h39m11s
